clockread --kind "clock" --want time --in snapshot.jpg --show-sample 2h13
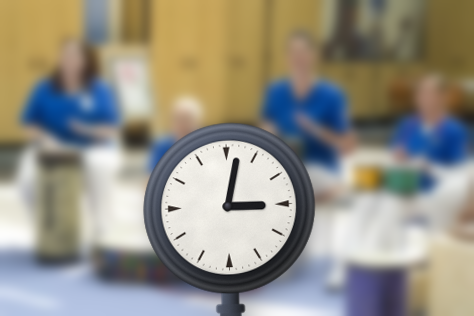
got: 3h02
